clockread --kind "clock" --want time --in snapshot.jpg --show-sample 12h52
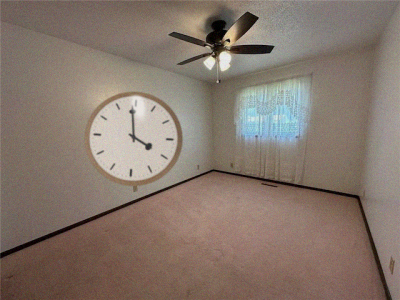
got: 3h59
